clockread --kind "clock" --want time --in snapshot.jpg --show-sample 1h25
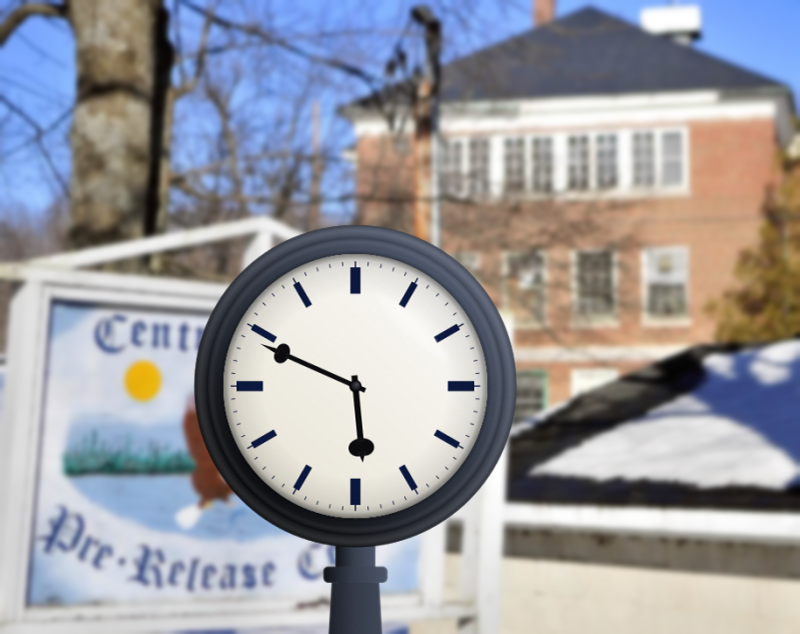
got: 5h49
